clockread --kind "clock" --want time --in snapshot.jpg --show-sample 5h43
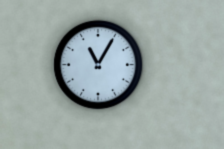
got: 11h05
